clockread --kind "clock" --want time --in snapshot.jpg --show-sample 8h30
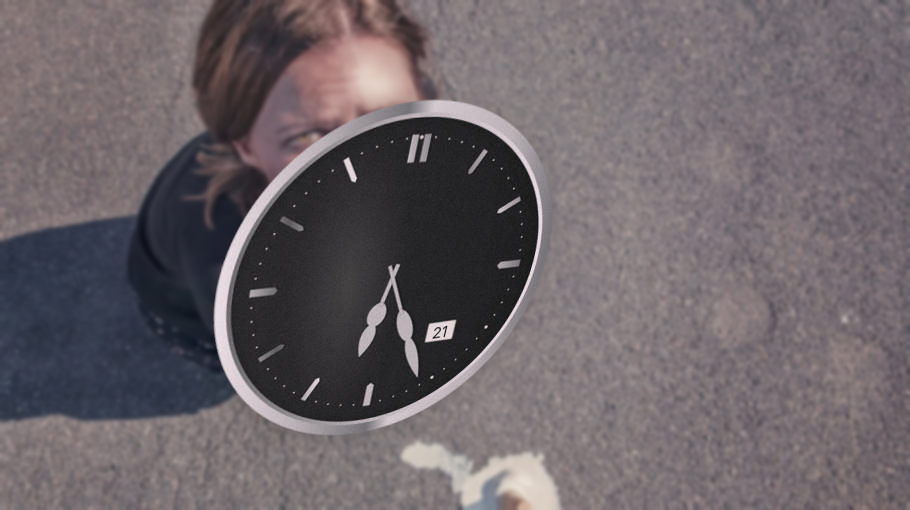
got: 6h26
